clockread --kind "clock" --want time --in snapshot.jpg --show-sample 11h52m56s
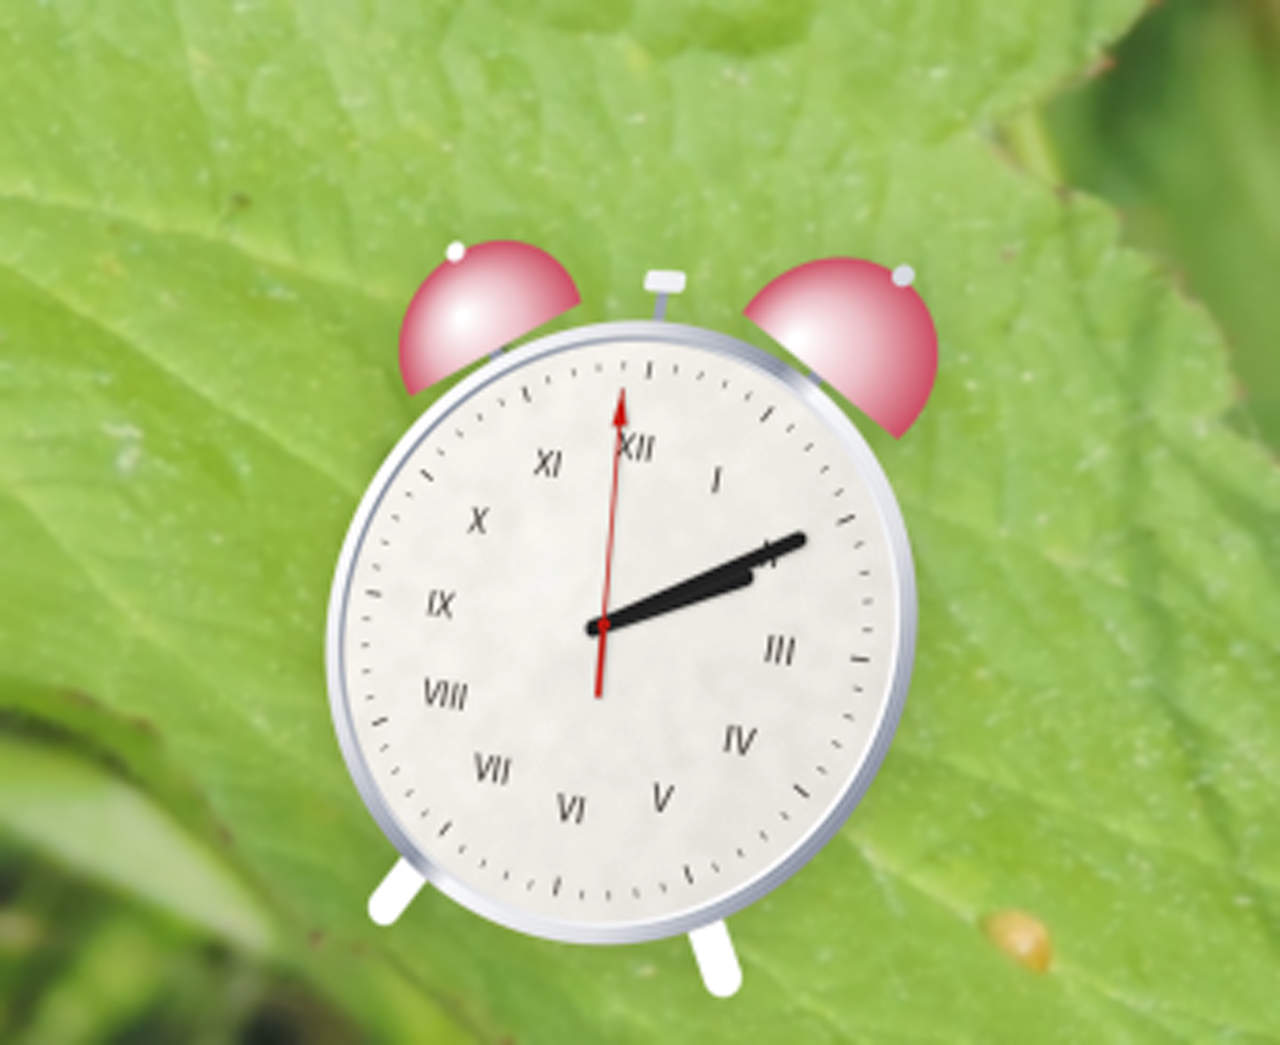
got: 2h09m59s
